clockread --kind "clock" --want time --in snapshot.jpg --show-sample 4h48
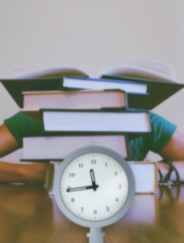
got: 11h44
